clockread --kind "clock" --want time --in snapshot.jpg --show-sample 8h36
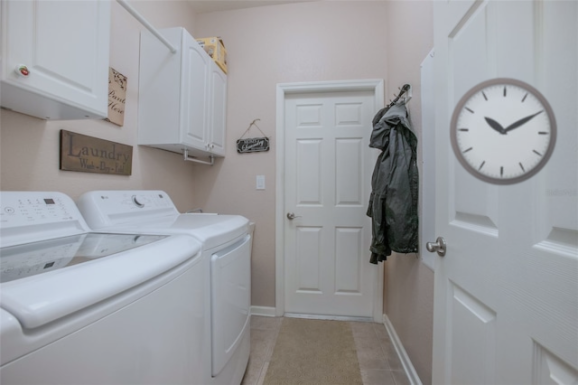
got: 10h10
